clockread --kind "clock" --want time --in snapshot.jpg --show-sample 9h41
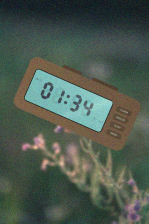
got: 1h34
